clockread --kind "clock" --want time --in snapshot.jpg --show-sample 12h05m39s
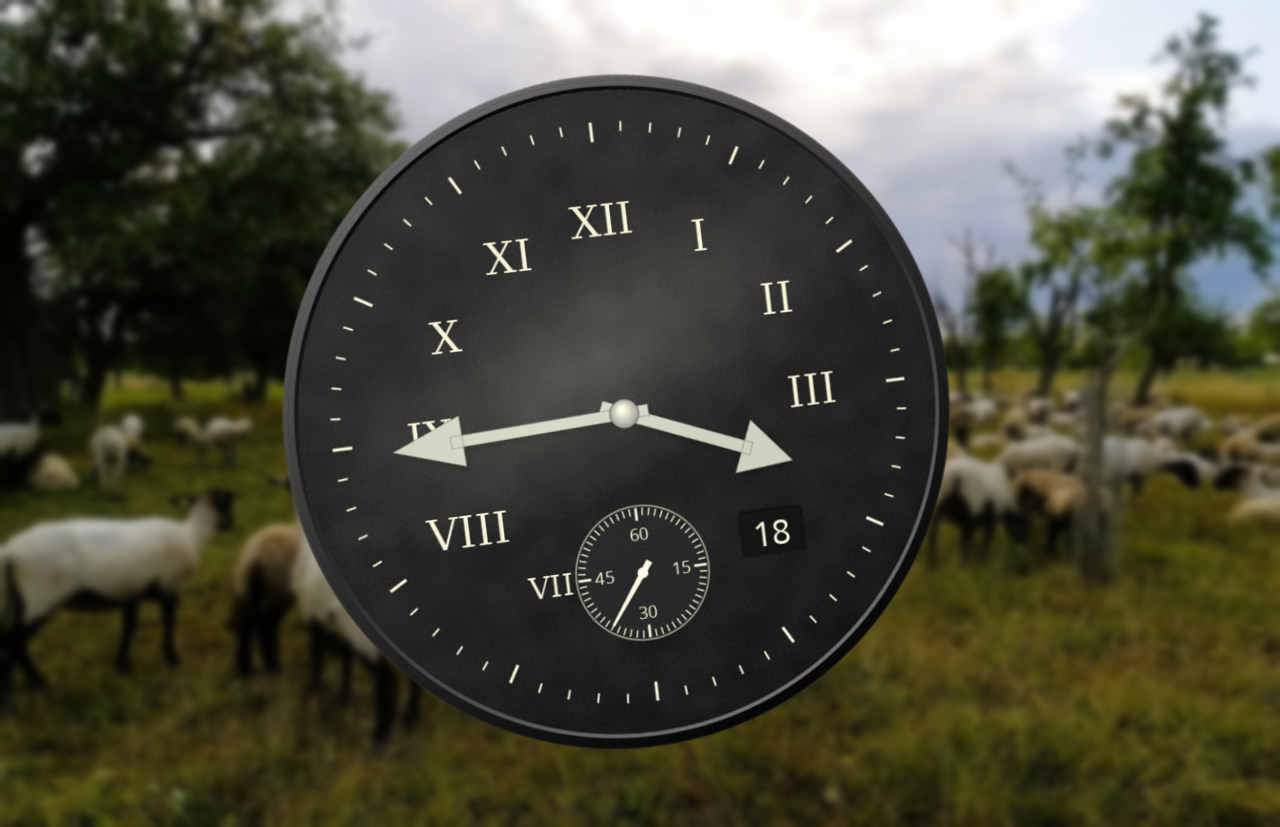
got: 3h44m36s
